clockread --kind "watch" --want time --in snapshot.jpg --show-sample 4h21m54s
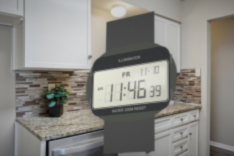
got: 11h46m39s
